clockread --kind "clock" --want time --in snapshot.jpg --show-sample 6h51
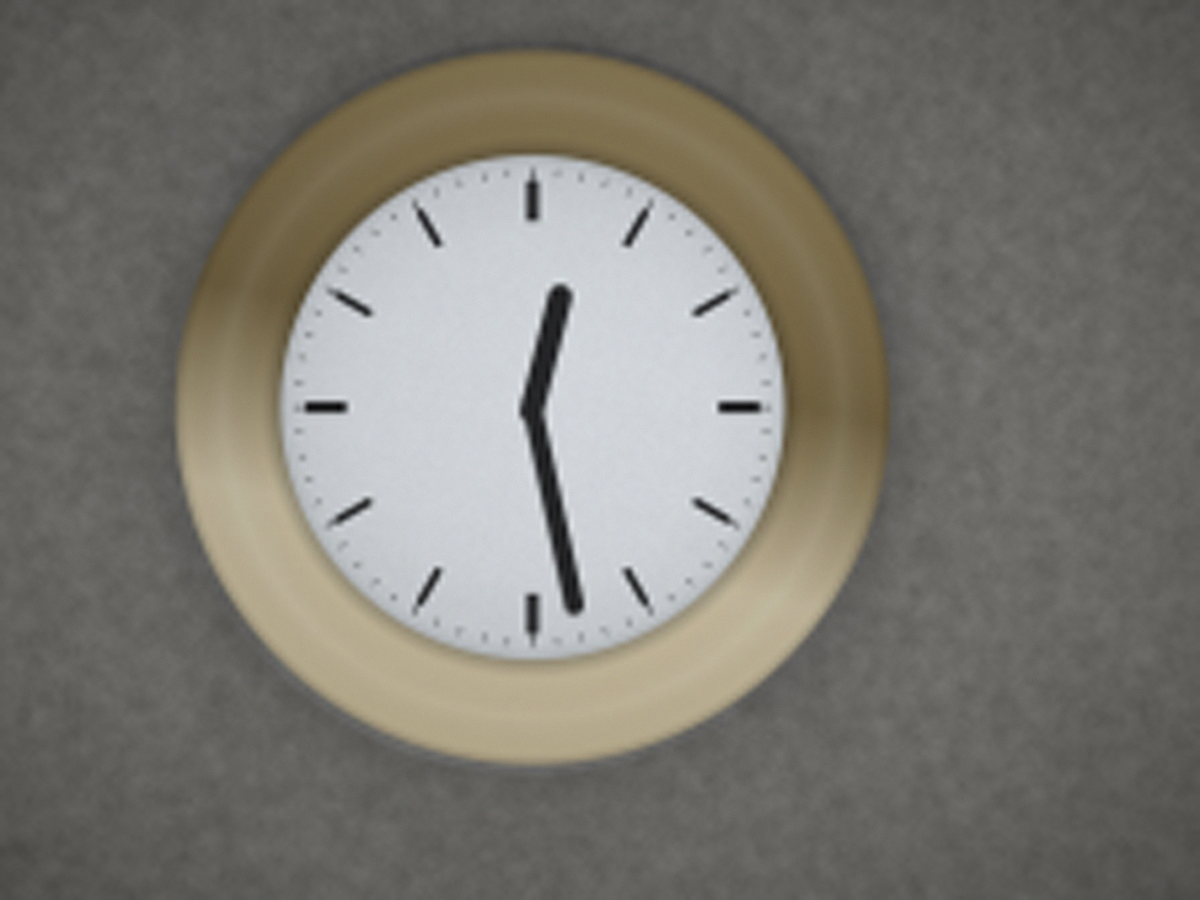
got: 12h28
